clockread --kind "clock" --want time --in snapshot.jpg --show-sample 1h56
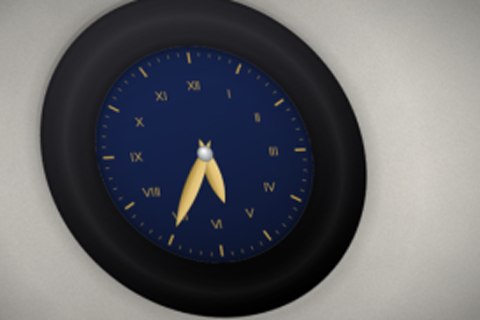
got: 5h35
